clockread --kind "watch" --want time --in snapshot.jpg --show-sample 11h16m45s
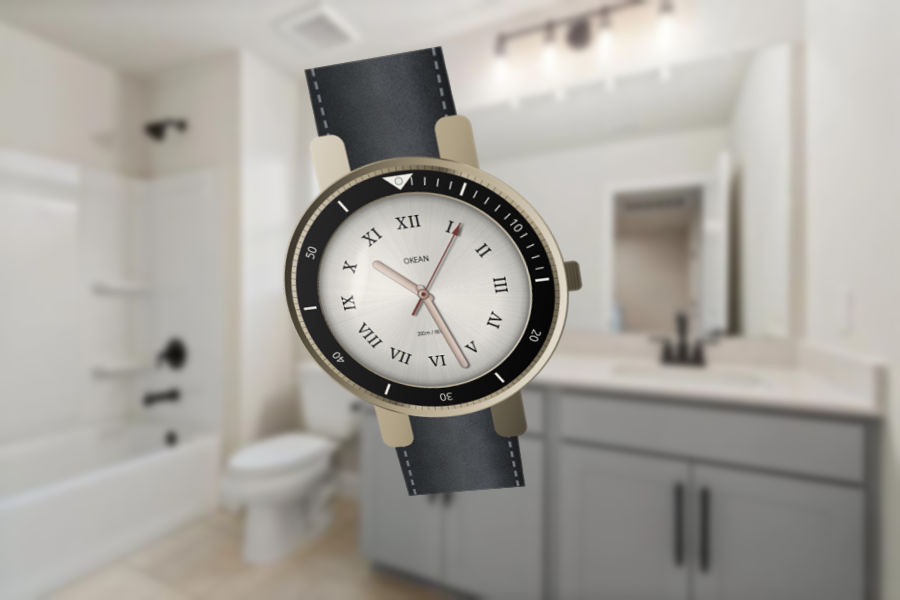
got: 10h27m06s
